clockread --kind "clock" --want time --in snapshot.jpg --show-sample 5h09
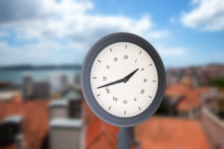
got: 1h42
